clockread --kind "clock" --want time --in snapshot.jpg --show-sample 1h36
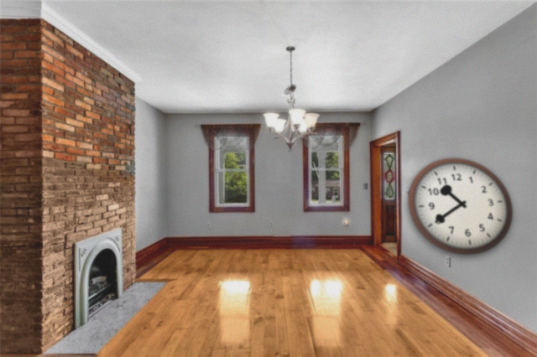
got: 10h40
